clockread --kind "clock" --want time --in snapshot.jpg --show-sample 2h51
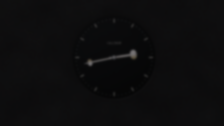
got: 2h43
